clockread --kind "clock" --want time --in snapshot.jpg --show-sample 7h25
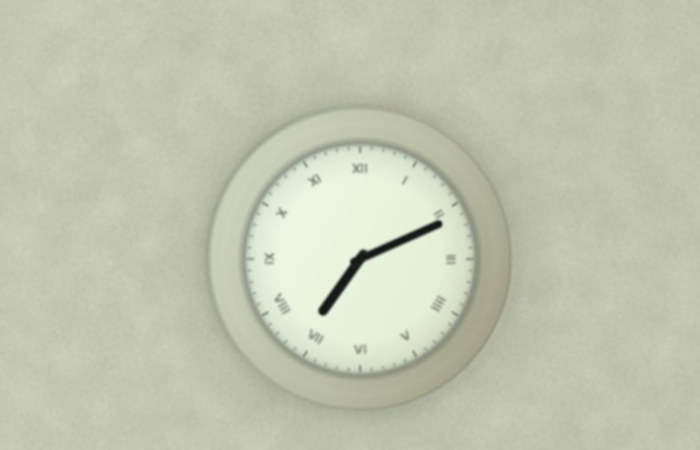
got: 7h11
